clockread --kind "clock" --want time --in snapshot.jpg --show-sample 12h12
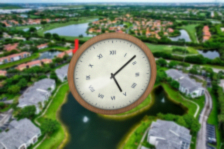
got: 5h08
